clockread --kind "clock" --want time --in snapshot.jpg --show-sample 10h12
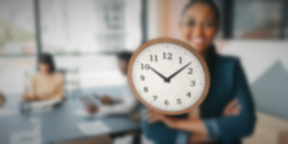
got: 10h08
